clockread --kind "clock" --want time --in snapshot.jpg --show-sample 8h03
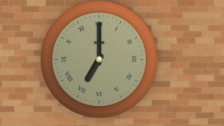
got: 7h00
